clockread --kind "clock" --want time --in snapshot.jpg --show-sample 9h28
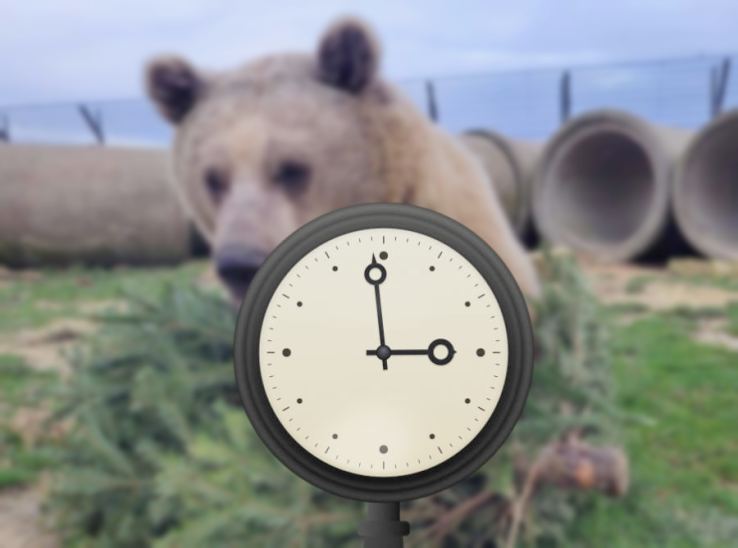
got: 2h59
